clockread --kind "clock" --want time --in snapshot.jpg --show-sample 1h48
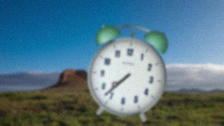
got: 7h37
